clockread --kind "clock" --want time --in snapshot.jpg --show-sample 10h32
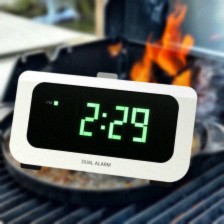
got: 2h29
